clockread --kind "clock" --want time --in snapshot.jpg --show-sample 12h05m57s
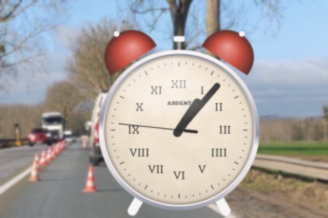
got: 1h06m46s
